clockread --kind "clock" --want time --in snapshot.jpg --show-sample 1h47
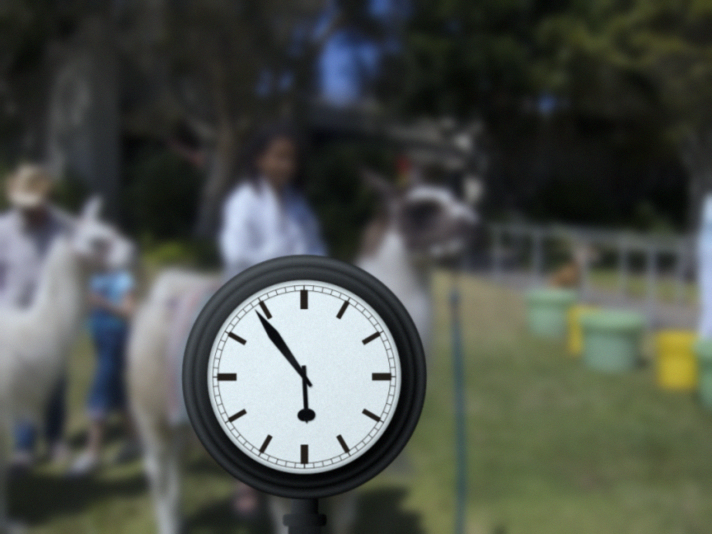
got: 5h54
